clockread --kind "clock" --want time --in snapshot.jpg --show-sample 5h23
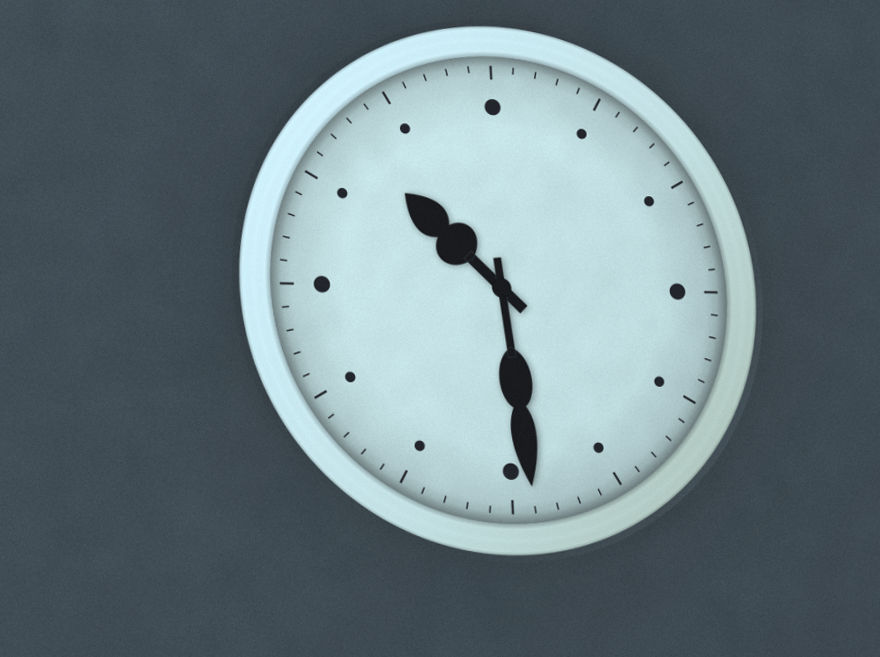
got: 10h29
